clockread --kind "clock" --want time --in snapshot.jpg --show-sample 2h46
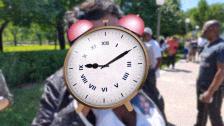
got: 9h10
